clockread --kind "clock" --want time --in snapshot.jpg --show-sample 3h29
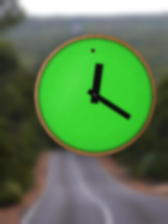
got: 12h21
